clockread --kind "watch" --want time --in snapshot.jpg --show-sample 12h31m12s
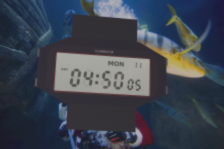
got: 4h50m05s
